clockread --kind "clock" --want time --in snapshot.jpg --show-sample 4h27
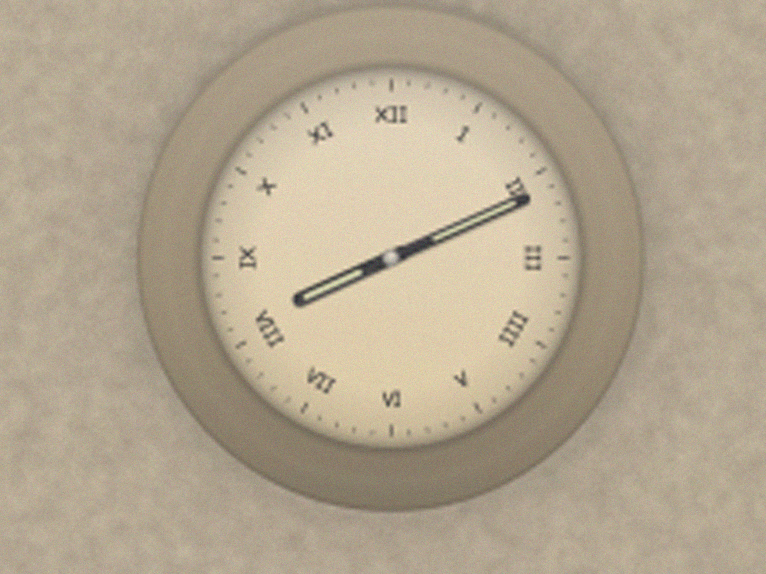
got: 8h11
